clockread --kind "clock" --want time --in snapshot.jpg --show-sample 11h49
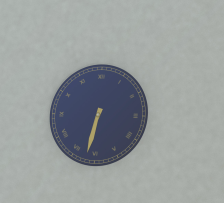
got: 6h32
